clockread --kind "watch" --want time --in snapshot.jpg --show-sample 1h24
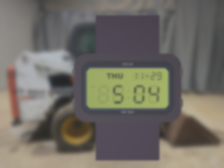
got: 5h04
